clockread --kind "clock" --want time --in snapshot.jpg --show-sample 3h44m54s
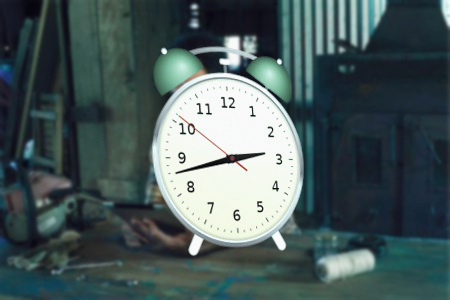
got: 2h42m51s
